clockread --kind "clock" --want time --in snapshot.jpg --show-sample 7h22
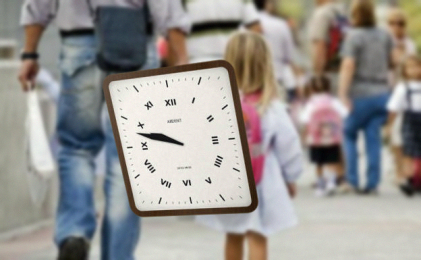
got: 9h48
